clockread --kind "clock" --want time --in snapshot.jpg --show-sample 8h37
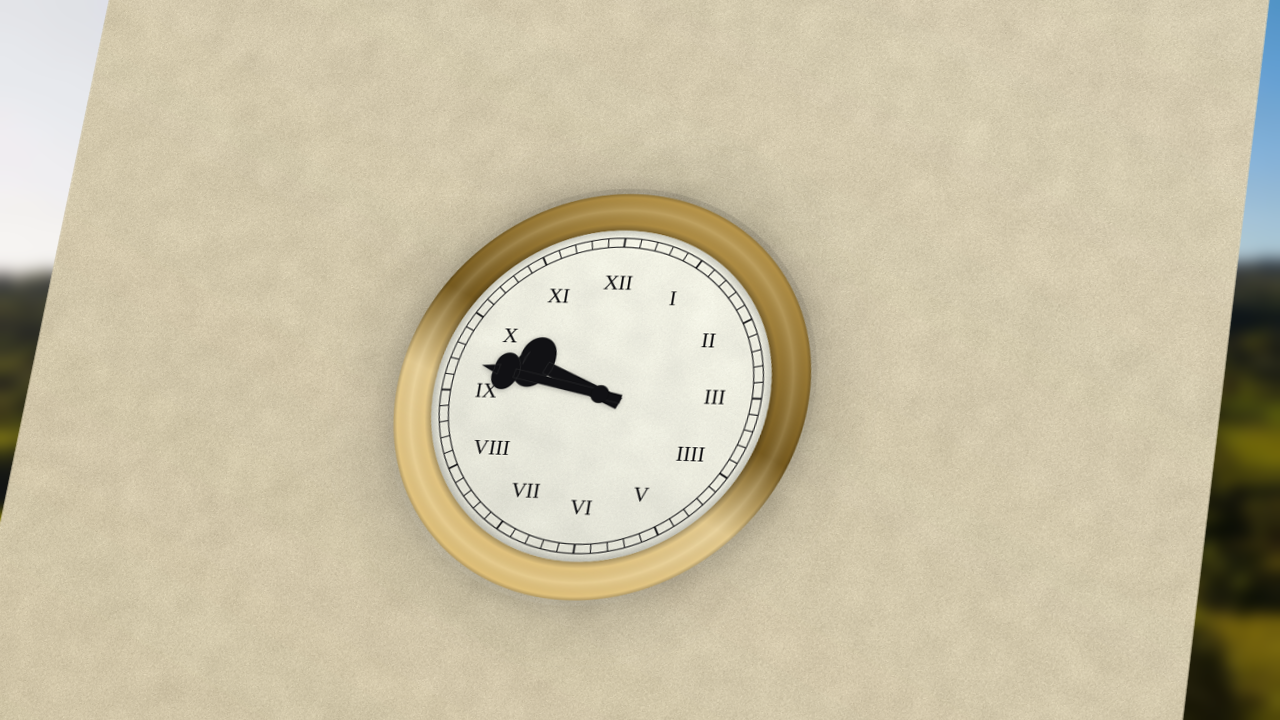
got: 9h47
